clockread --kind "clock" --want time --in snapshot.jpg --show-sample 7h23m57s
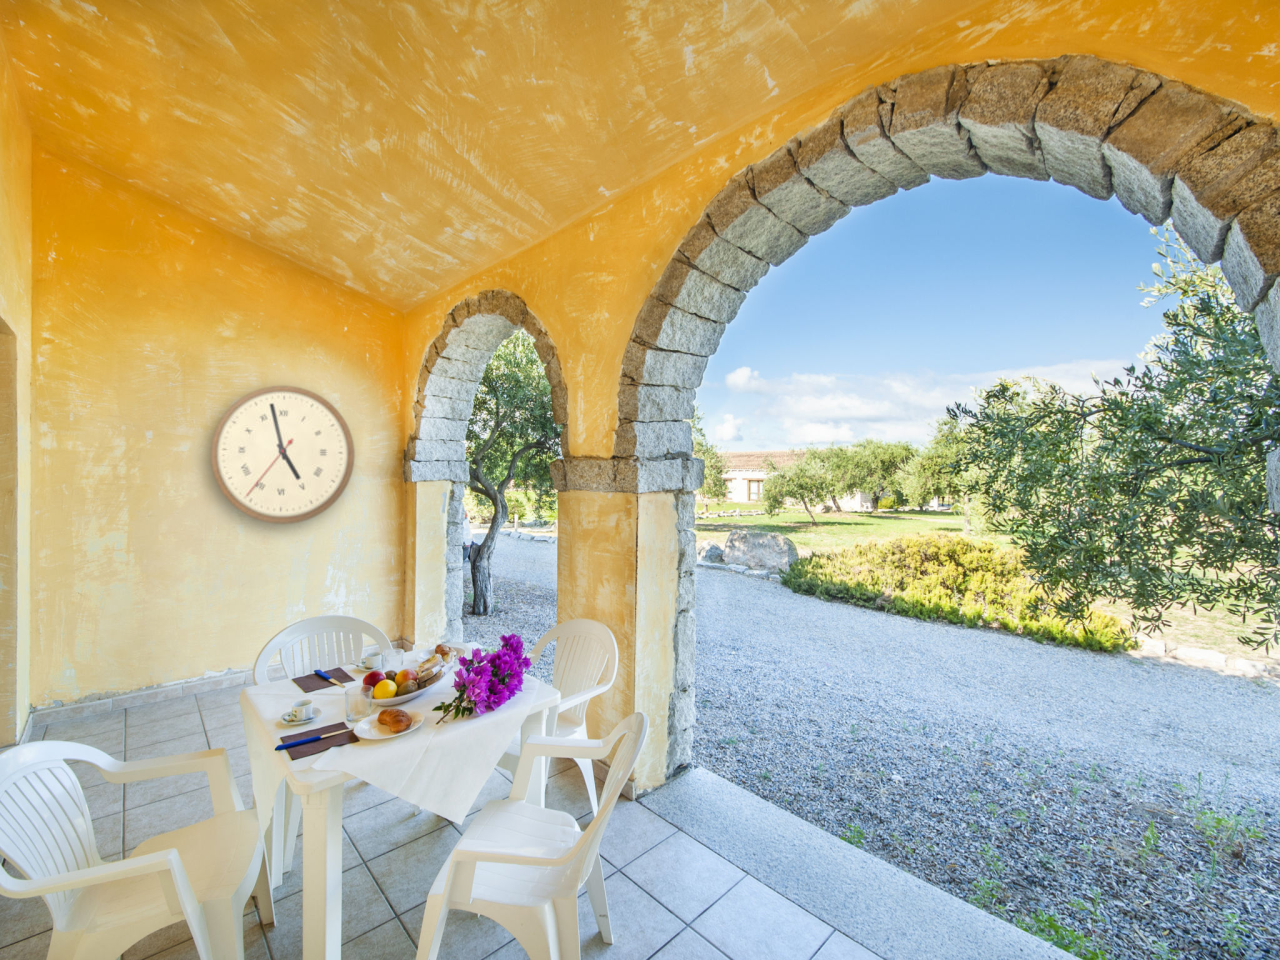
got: 4h57m36s
